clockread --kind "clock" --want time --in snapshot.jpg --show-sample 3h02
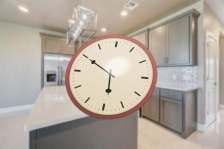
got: 5h50
